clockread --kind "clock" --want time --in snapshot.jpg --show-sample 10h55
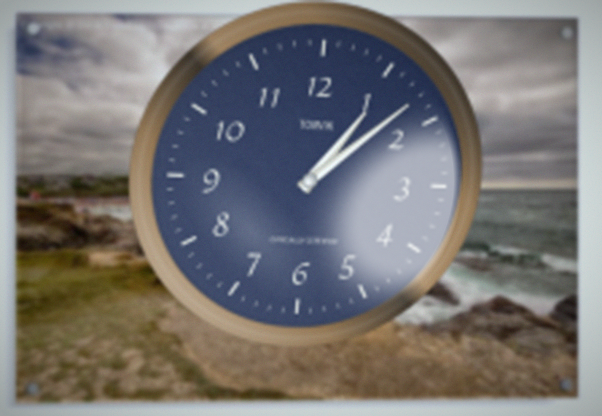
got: 1h08
